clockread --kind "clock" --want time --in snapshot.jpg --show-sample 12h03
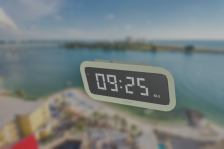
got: 9h25
